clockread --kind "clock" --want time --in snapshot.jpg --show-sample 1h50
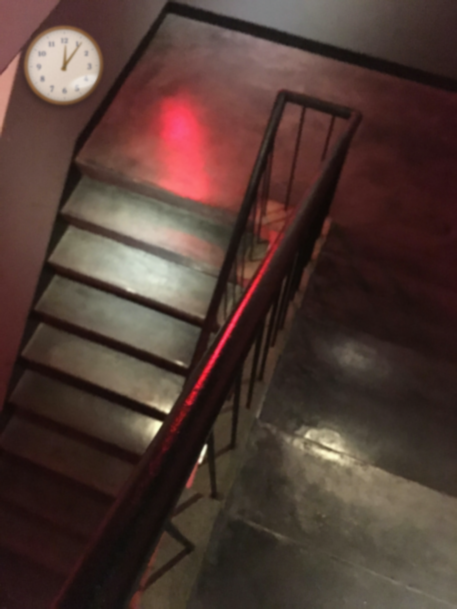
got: 12h06
